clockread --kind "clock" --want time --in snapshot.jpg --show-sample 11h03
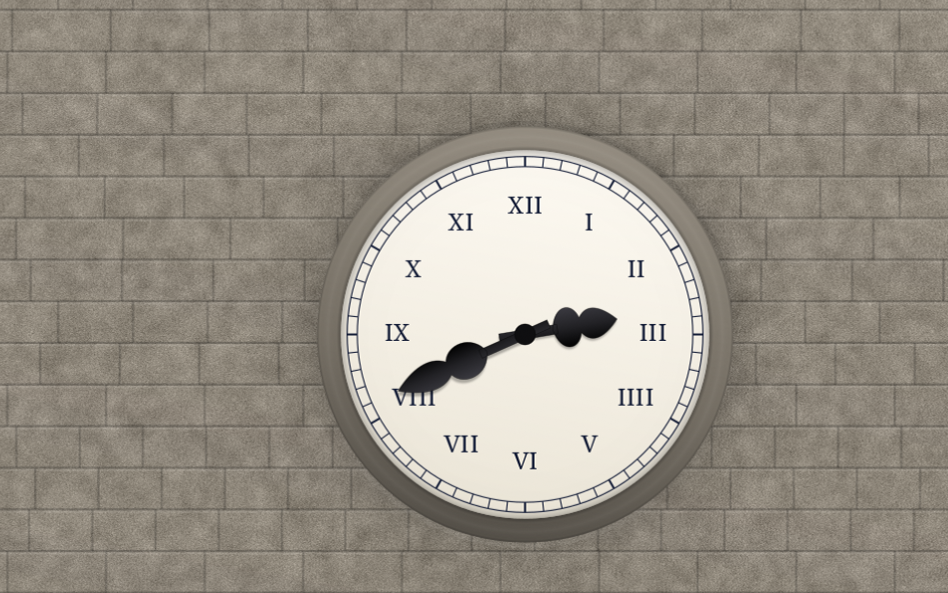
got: 2h41
